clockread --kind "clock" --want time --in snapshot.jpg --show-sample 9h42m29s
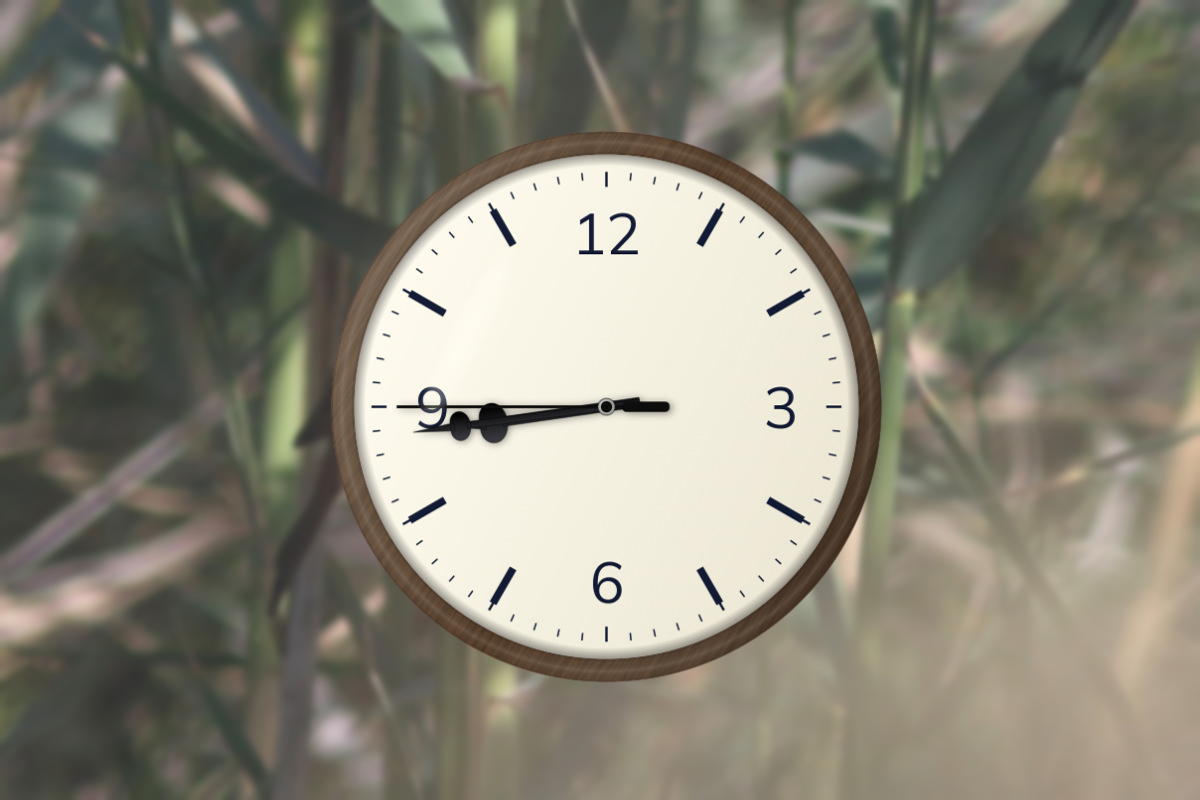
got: 8h43m45s
